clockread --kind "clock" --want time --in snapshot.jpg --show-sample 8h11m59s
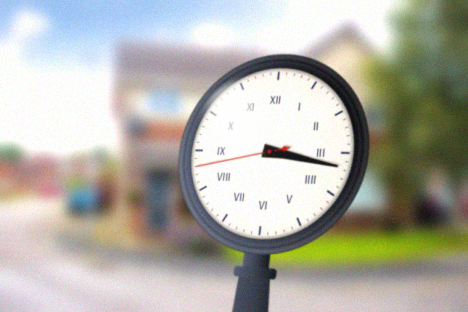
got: 3h16m43s
